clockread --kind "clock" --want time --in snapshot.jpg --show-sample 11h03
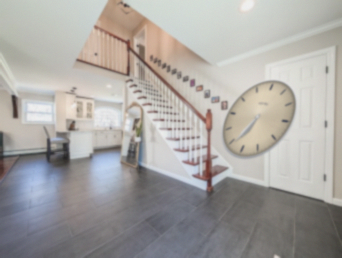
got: 6h34
